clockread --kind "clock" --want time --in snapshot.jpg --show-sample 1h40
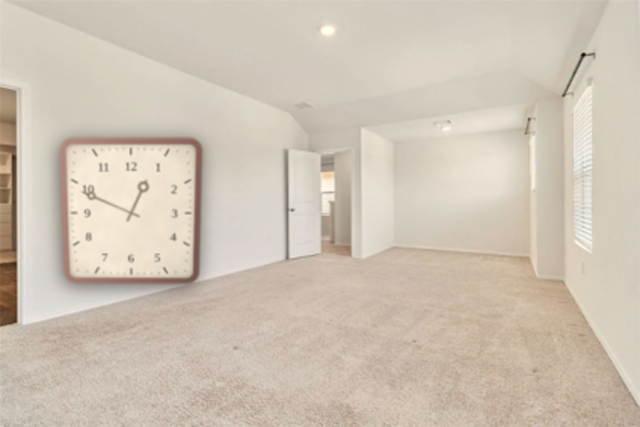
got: 12h49
